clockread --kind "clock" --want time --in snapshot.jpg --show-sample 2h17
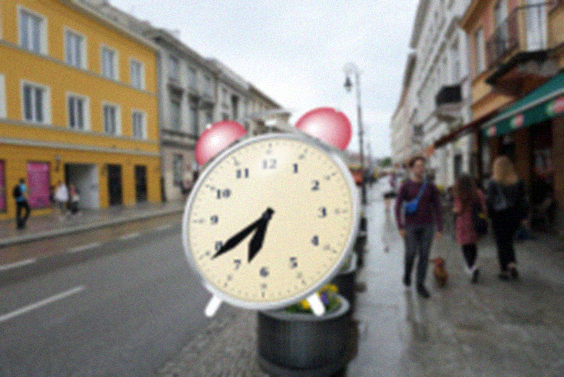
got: 6h39
